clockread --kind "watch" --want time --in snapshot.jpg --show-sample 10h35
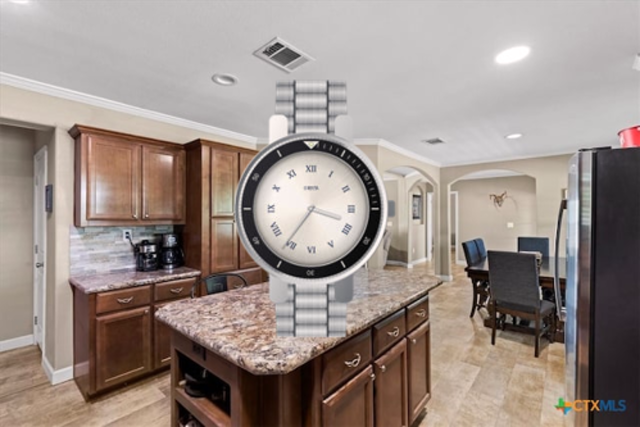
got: 3h36
